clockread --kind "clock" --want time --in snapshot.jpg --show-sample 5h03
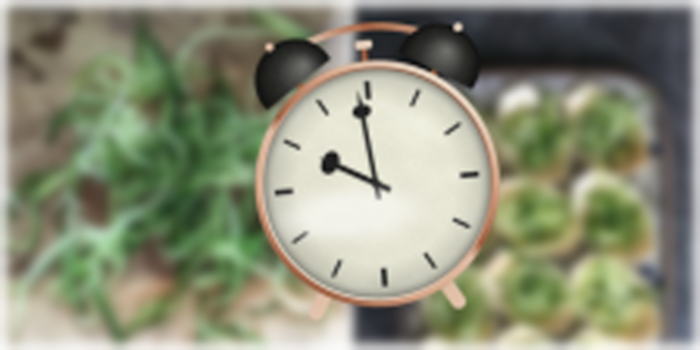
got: 9h59
